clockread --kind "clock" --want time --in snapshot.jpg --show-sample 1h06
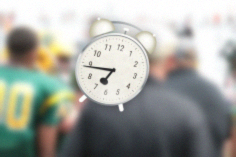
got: 6h44
